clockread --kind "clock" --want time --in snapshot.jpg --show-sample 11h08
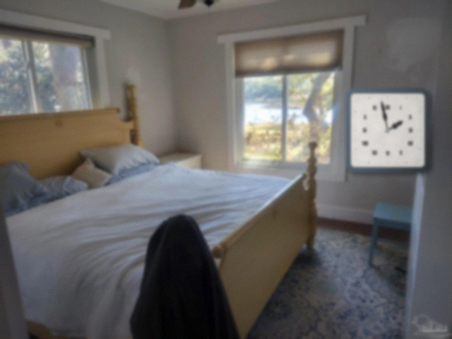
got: 1h58
